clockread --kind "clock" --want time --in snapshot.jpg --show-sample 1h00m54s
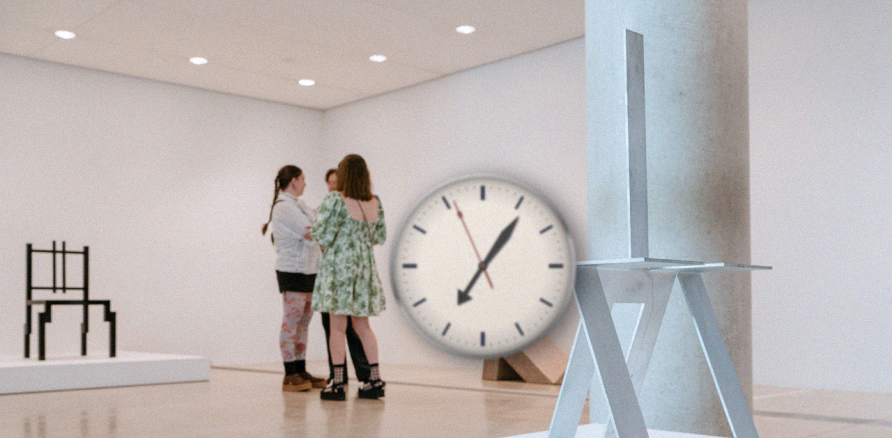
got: 7h05m56s
